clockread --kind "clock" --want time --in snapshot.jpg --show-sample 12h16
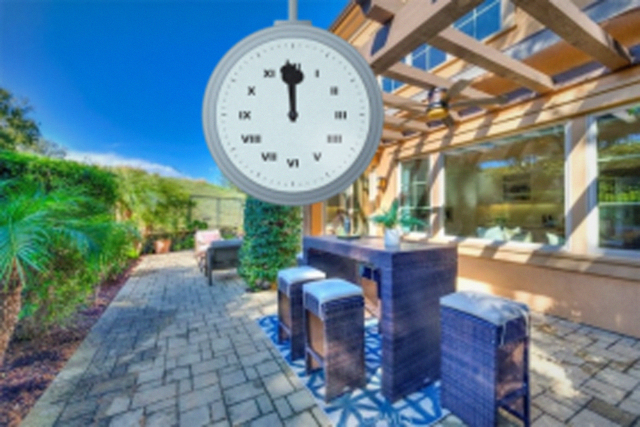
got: 11h59
